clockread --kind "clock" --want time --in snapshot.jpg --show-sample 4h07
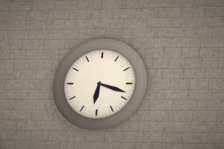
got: 6h18
